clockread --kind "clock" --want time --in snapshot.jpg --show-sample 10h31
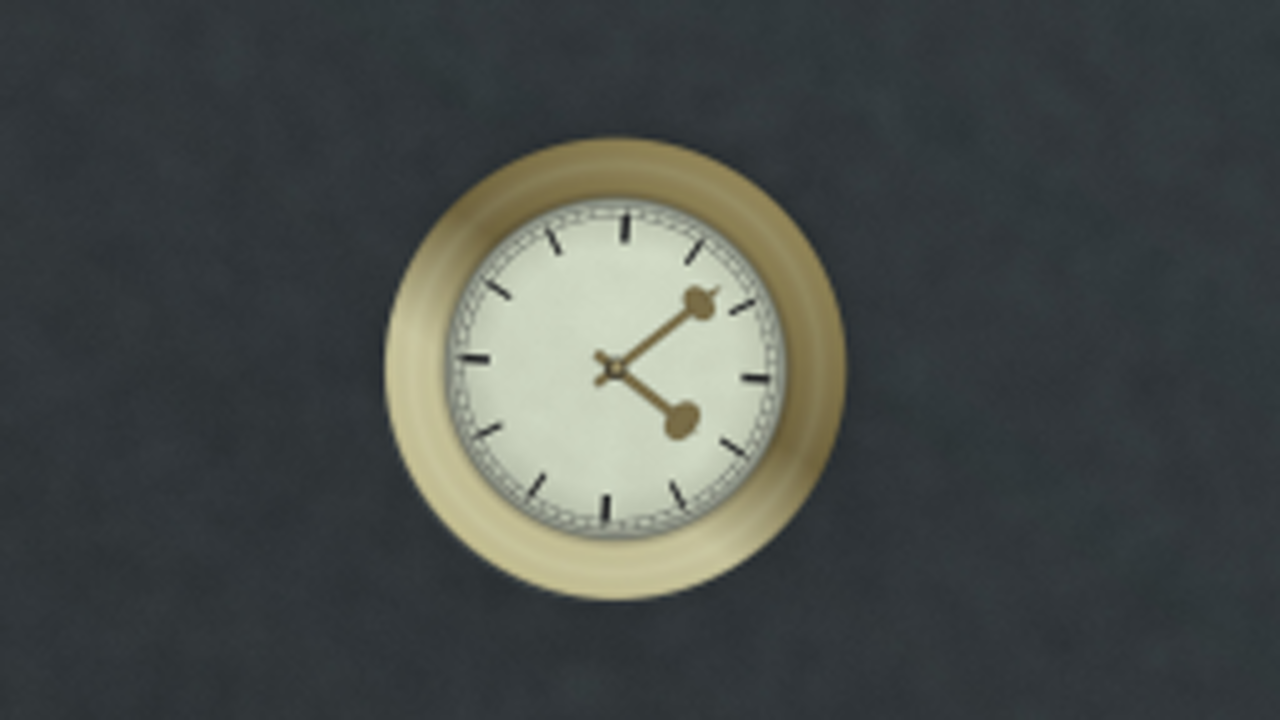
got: 4h08
